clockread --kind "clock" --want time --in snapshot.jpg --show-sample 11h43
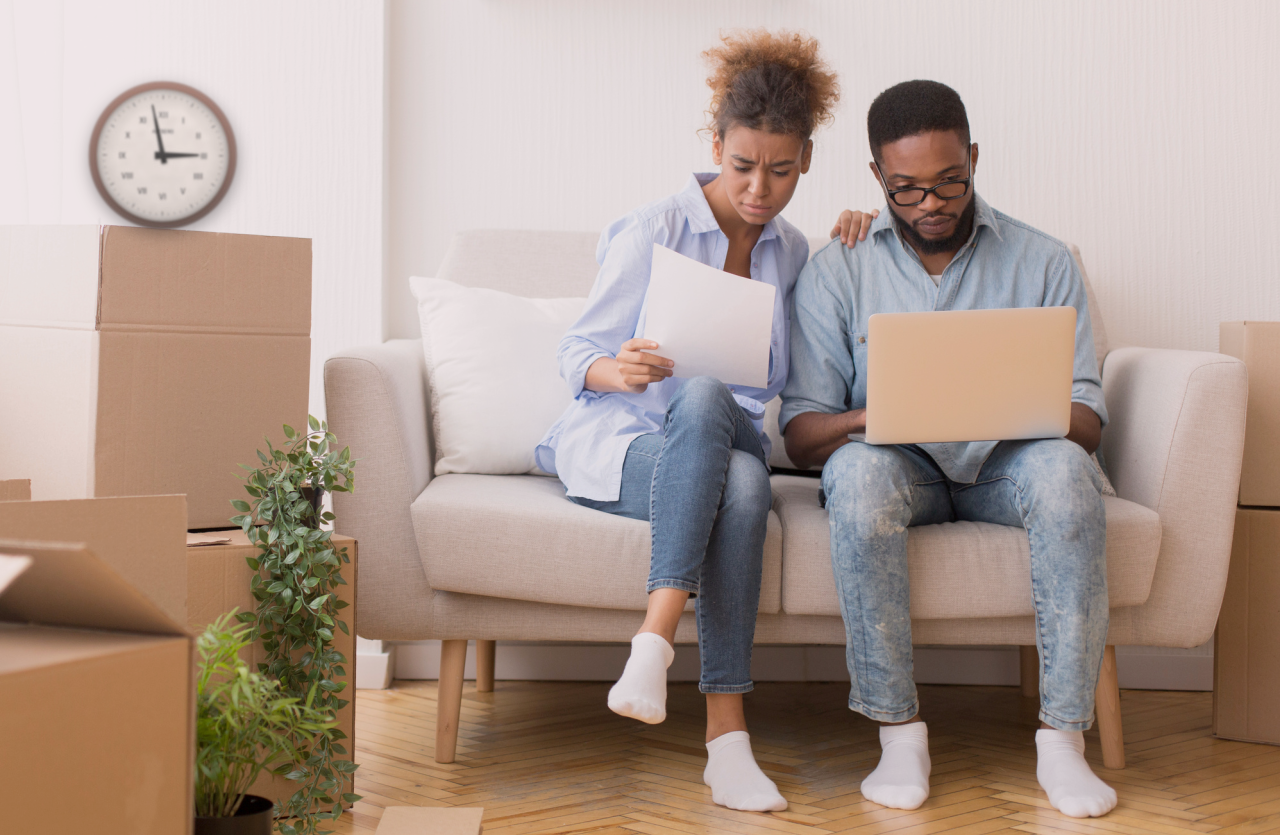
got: 2h58
